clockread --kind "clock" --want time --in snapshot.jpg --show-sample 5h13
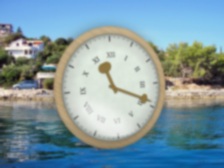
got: 11h19
